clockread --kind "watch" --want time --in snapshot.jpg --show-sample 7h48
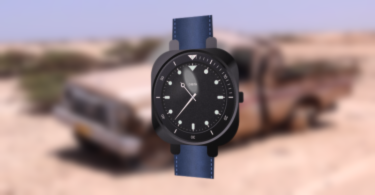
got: 10h37
